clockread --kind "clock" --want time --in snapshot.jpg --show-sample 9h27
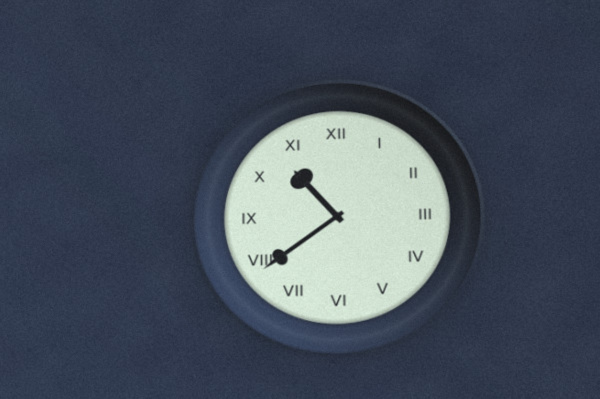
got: 10h39
